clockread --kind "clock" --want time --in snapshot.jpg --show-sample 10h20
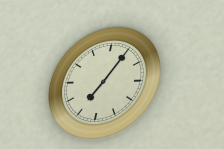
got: 7h05
